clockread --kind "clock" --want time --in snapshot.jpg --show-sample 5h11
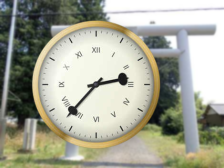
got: 2h37
